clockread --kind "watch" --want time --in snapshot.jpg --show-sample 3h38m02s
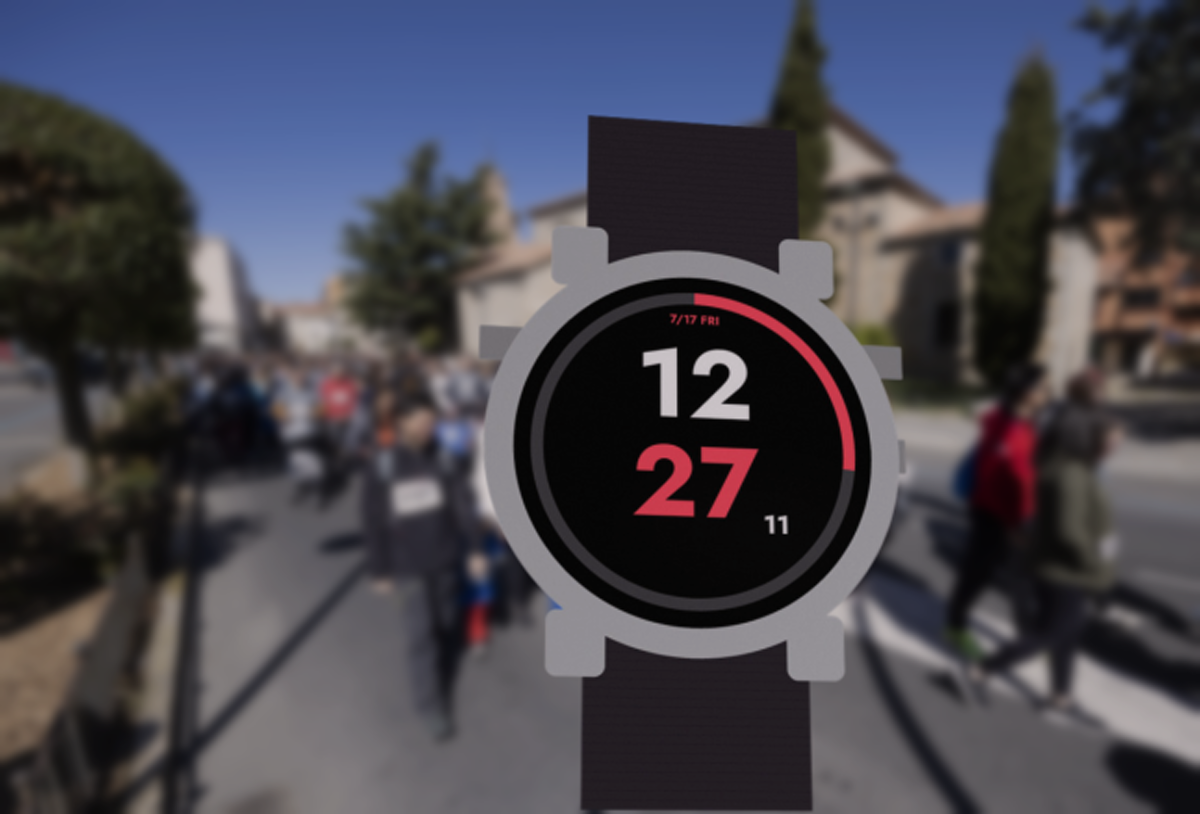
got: 12h27m11s
